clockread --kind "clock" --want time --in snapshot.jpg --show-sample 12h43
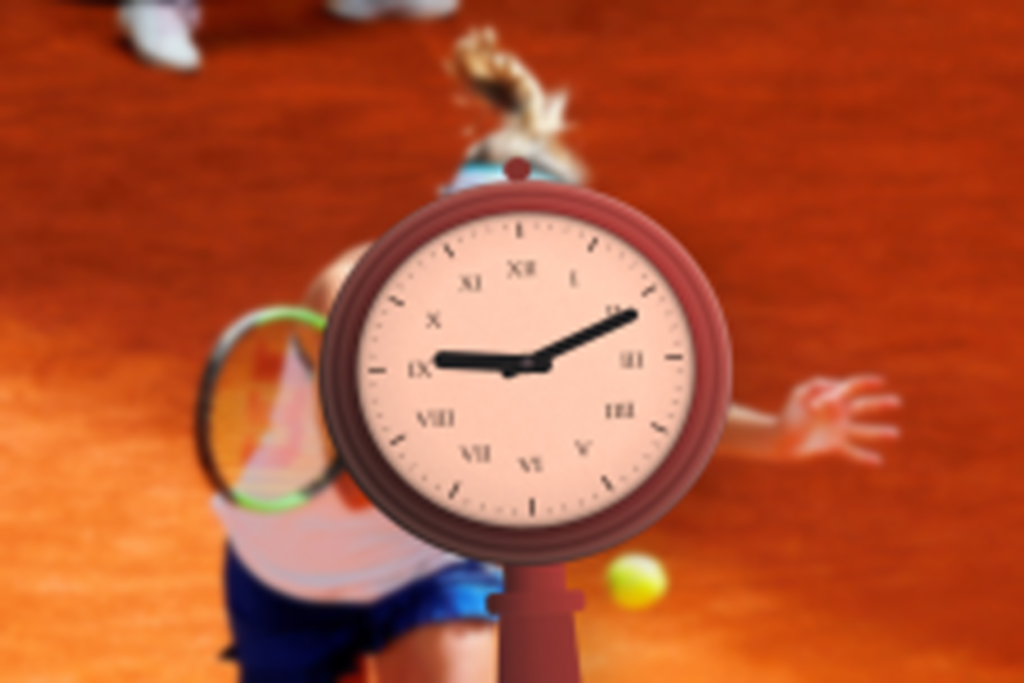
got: 9h11
